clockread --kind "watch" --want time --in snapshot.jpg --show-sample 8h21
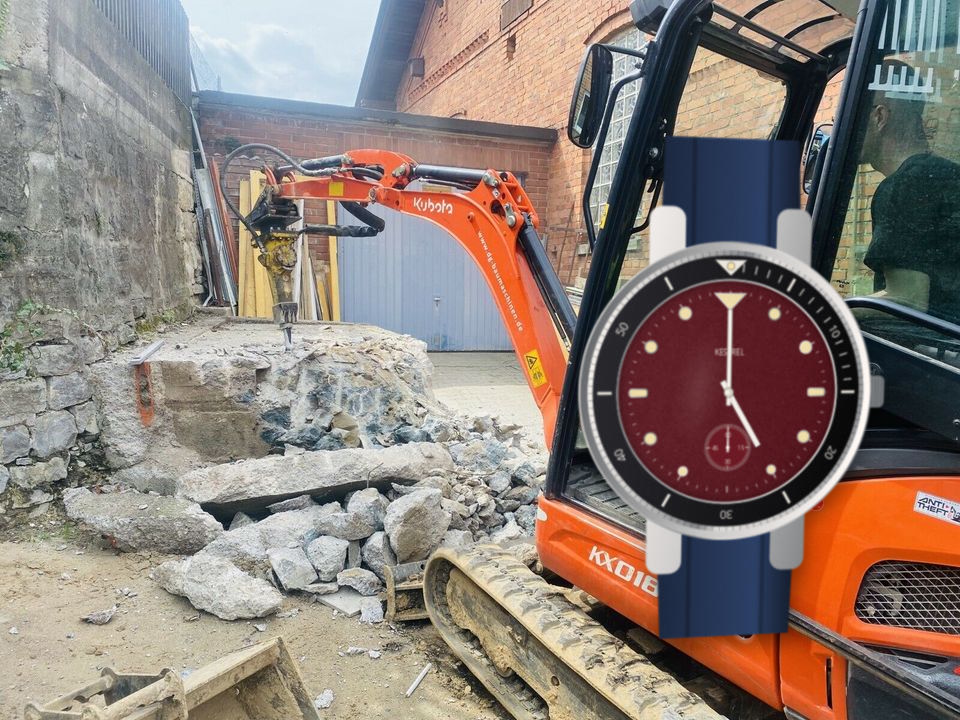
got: 5h00
